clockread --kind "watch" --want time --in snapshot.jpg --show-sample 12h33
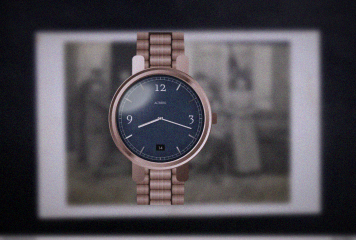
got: 8h18
